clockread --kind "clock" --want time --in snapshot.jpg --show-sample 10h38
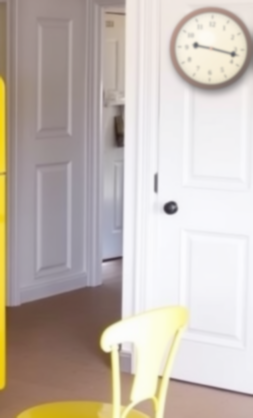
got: 9h17
